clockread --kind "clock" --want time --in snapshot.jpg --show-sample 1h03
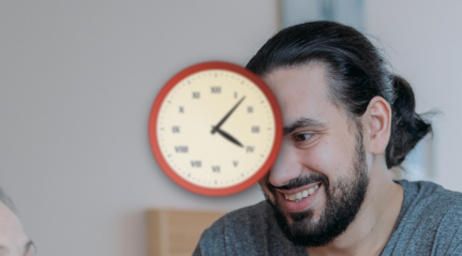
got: 4h07
